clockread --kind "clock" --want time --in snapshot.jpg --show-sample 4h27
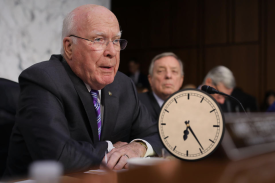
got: 6h24
